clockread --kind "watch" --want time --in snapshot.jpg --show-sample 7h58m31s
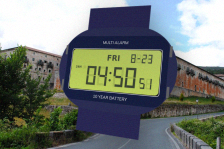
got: 4h50m51s
